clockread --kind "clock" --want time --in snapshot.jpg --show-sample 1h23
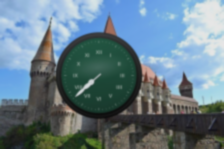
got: 7h38
